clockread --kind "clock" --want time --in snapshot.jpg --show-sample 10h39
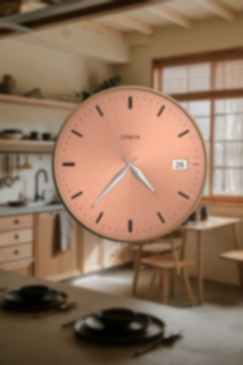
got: 4h37
